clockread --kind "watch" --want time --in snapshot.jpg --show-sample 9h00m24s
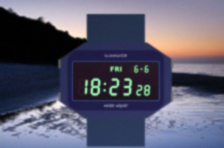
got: 18h23m28s
